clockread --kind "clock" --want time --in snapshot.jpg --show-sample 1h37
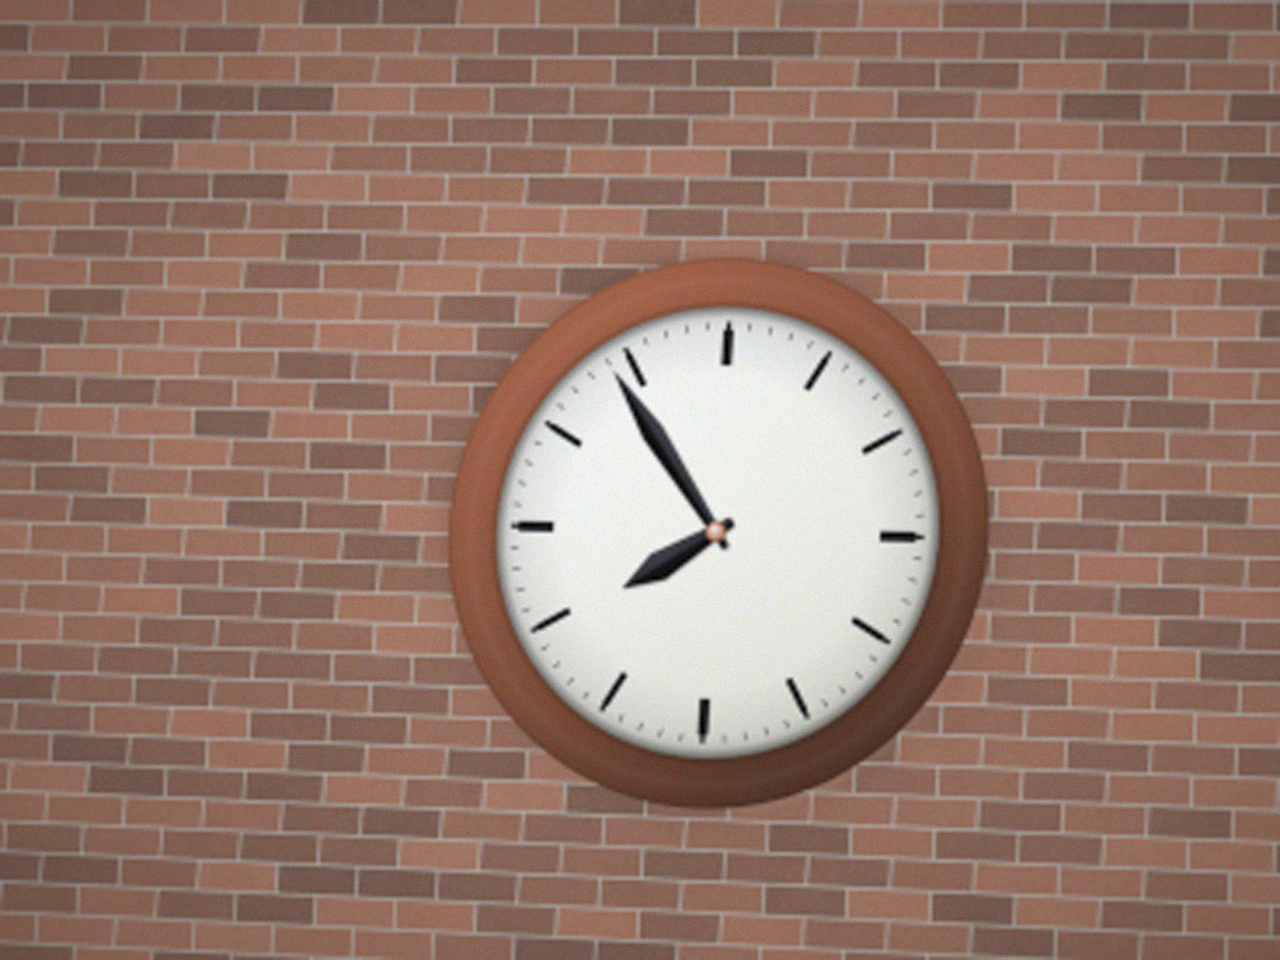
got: 7h54
